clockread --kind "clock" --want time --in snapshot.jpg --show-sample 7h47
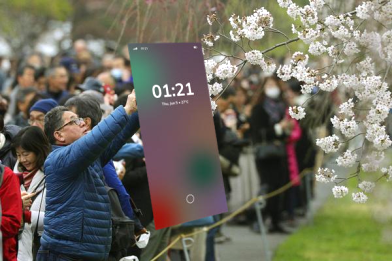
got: 1h21
